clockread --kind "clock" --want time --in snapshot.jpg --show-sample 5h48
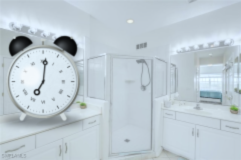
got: 7h01
